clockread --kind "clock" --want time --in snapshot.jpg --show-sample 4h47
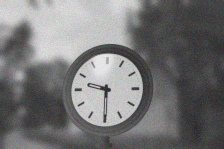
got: 9h30
